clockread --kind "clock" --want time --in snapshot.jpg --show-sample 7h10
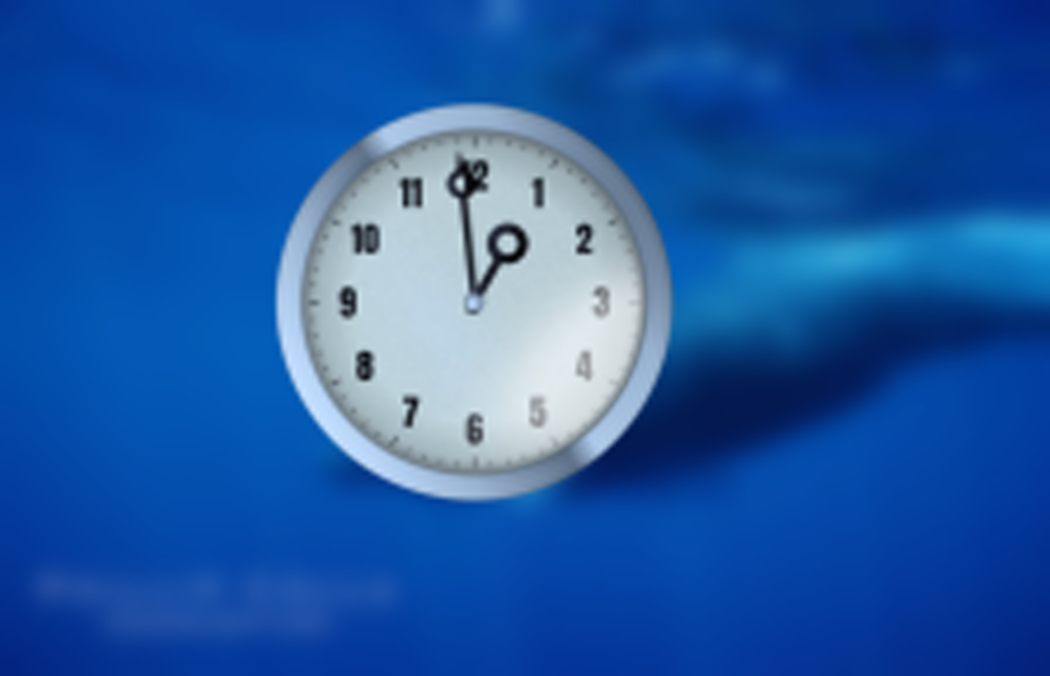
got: 12h59
